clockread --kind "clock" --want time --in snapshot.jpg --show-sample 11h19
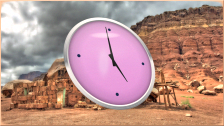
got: 4h59
